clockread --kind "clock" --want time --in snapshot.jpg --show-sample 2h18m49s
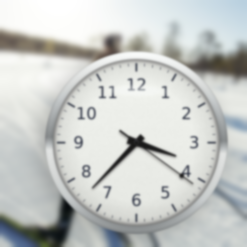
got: 3h37m21s
